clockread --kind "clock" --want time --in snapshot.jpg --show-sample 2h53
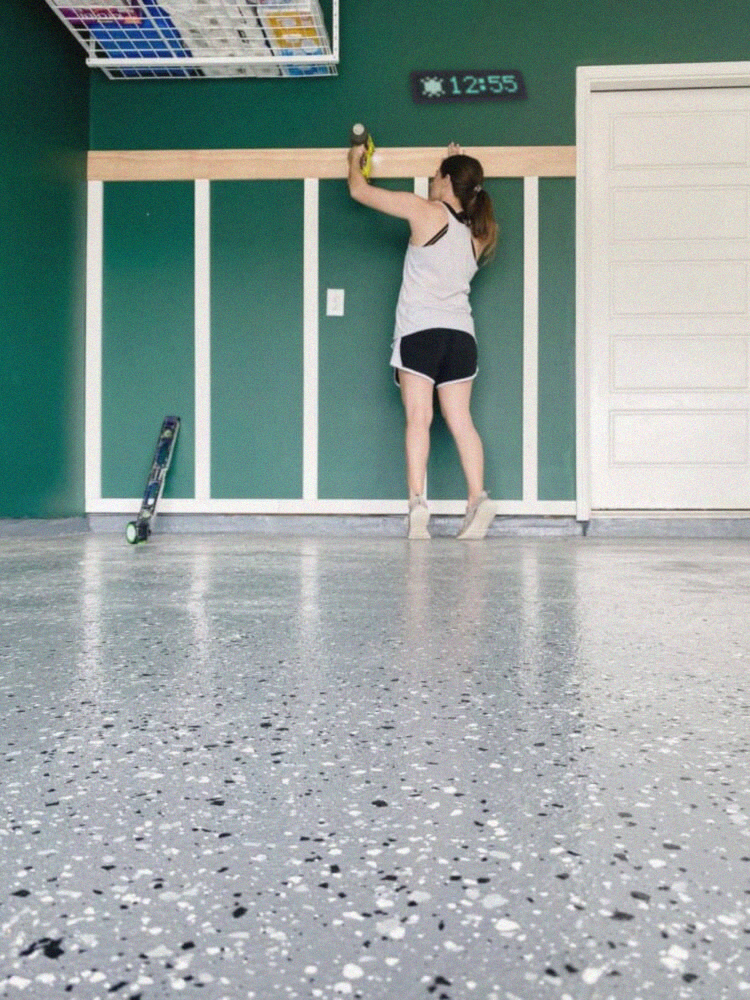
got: 12h55
